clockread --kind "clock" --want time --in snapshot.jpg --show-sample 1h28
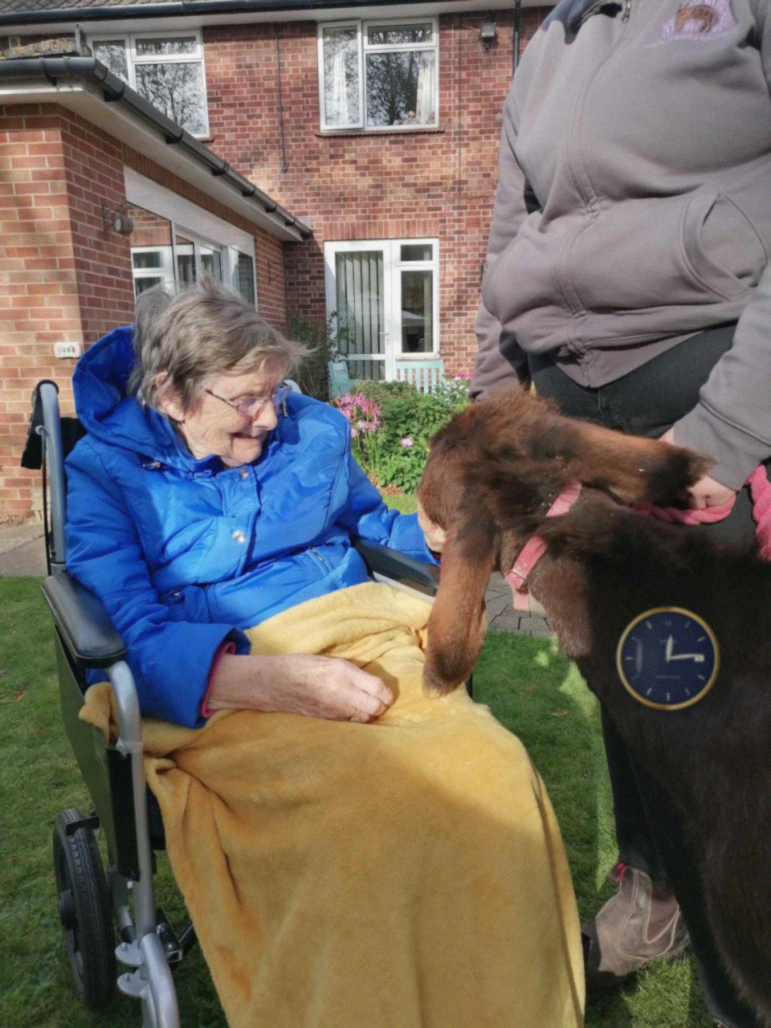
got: 12h14
